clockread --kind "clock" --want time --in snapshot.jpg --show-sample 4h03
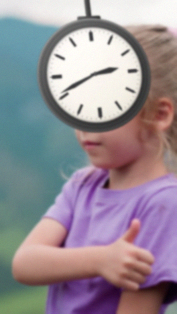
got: 2h41
